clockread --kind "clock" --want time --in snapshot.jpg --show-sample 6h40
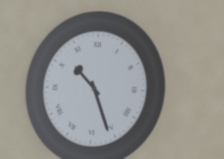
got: 10h26
